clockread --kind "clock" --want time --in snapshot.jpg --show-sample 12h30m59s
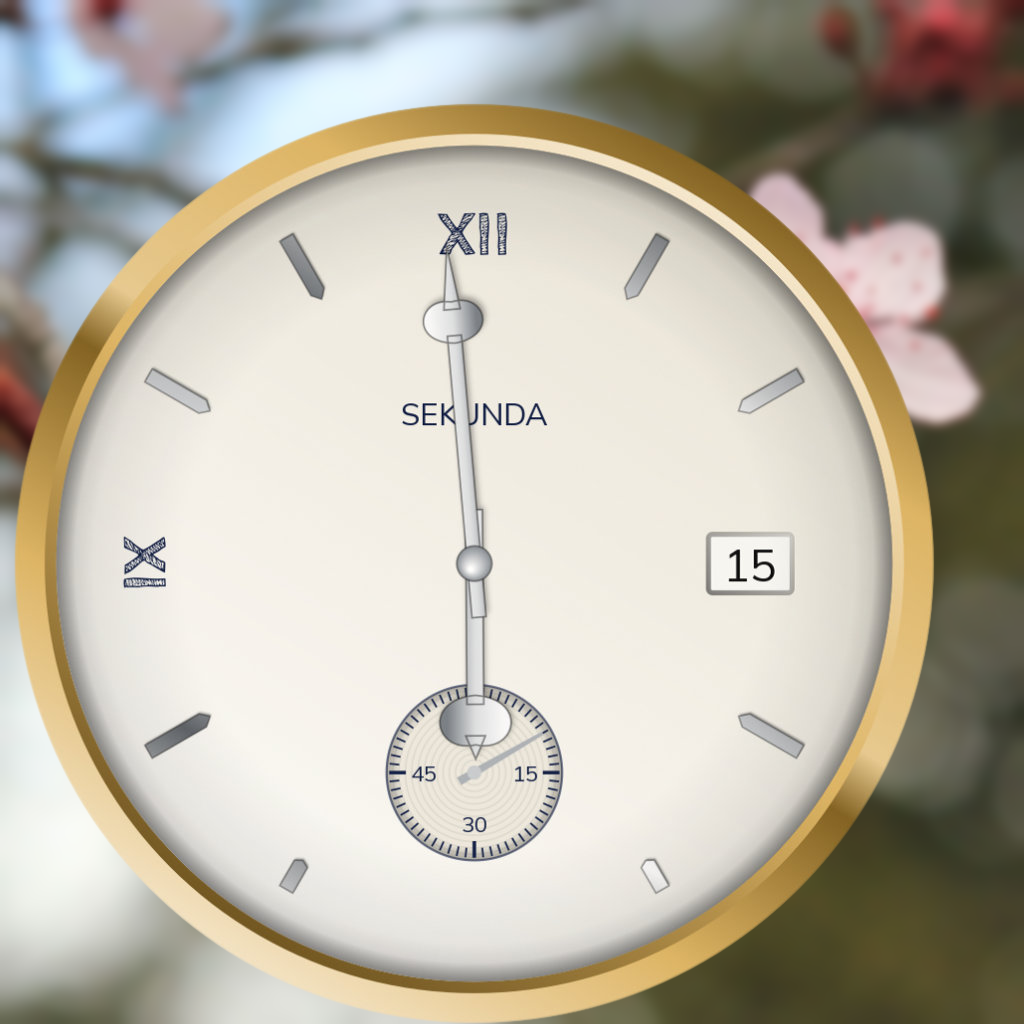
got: 5h59m10s
